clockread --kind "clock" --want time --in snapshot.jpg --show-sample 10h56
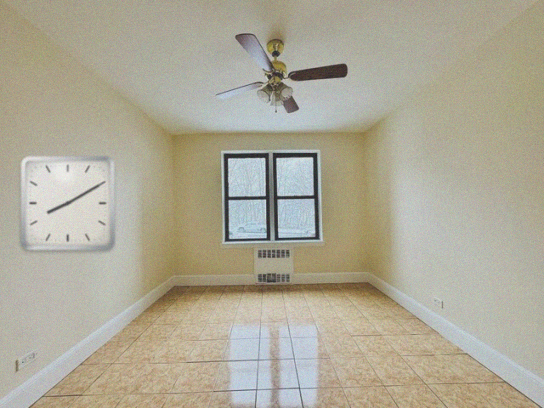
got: 8h10
